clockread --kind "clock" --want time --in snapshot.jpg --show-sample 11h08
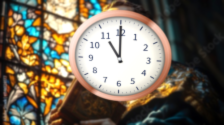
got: 11h00
